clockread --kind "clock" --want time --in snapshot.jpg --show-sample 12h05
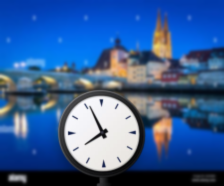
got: 7h56
